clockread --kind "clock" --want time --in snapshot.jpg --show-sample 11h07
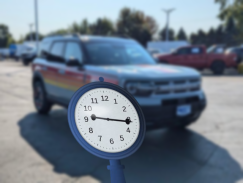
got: 9h16
